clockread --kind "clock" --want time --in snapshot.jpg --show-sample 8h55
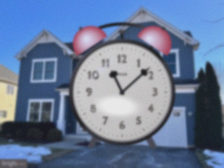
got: 11h08
